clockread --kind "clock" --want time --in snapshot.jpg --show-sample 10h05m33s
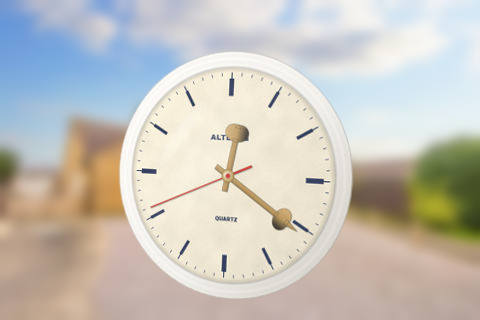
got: 12h20m41s
